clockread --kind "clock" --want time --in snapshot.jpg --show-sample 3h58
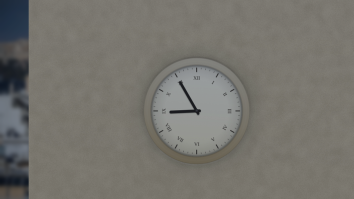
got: 8h55
